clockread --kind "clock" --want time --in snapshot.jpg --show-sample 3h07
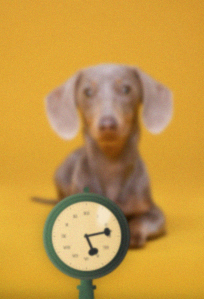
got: 5h13
